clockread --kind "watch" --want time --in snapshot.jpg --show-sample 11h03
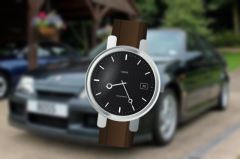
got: 8h25
